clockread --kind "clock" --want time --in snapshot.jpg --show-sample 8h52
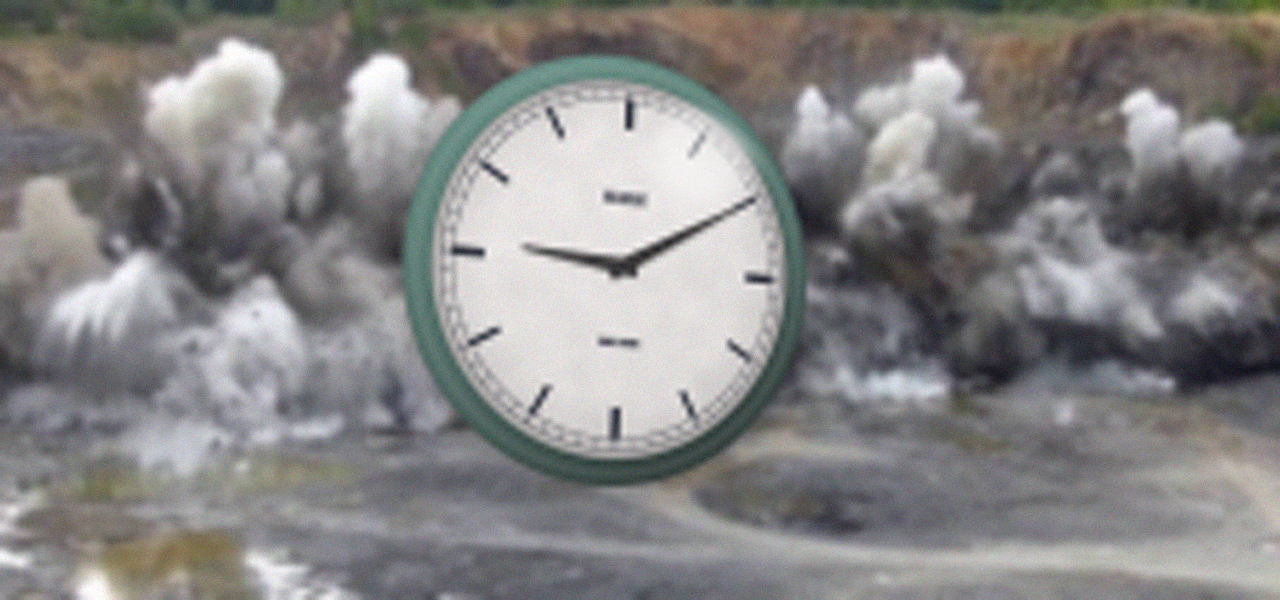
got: 9h10
